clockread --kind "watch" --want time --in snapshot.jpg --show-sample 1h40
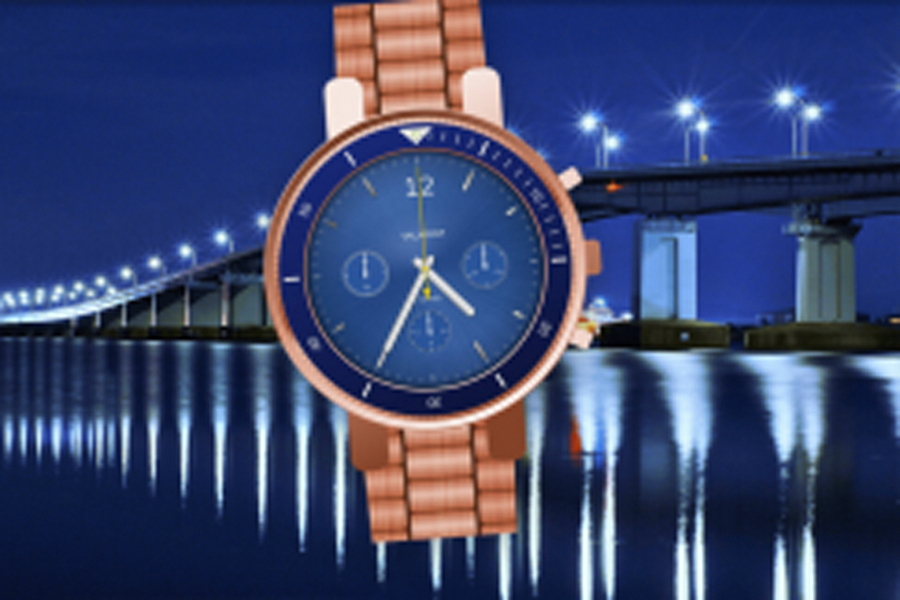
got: 4h35
